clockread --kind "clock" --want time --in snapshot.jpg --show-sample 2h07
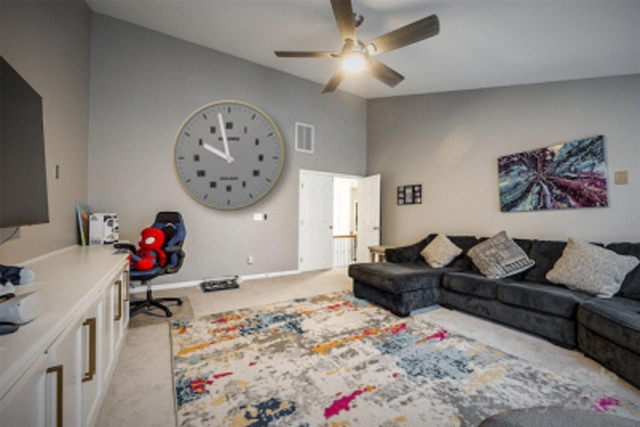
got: 9h58
